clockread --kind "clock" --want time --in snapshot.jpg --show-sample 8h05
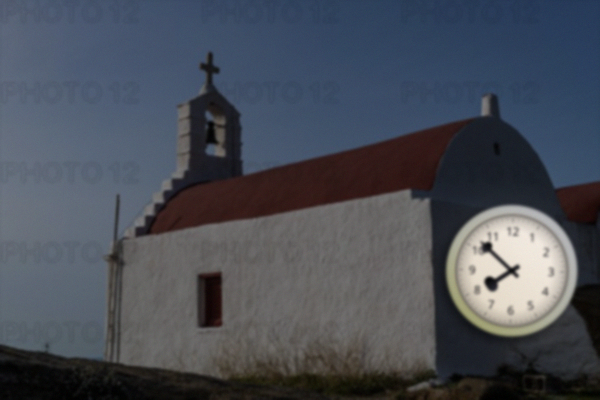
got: 7h52
